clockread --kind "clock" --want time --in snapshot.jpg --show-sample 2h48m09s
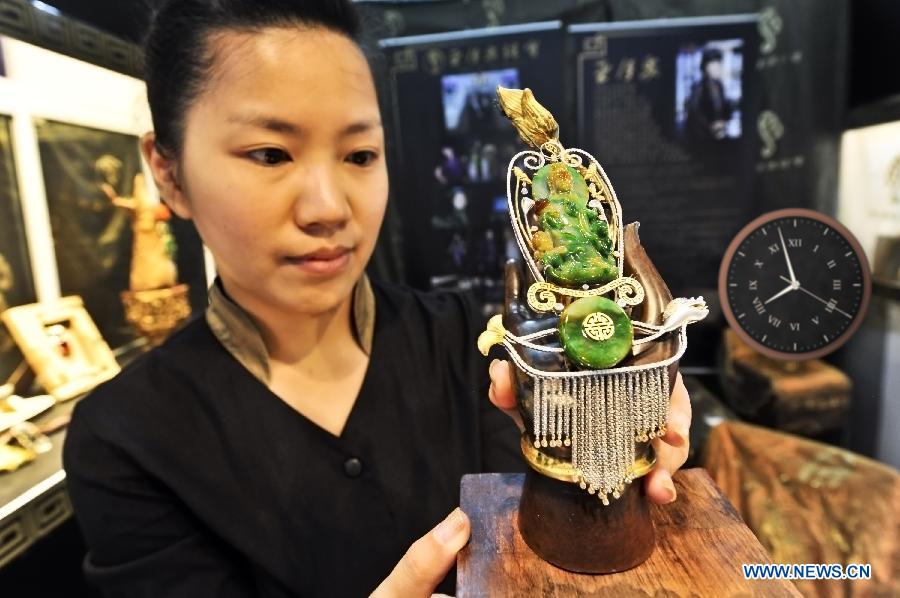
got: 7h57m20s
